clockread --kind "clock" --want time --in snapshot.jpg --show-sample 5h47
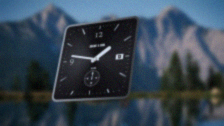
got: 1h47
